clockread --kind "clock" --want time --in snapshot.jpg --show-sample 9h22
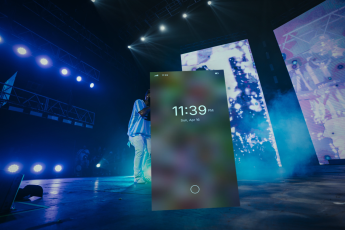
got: 11h39
